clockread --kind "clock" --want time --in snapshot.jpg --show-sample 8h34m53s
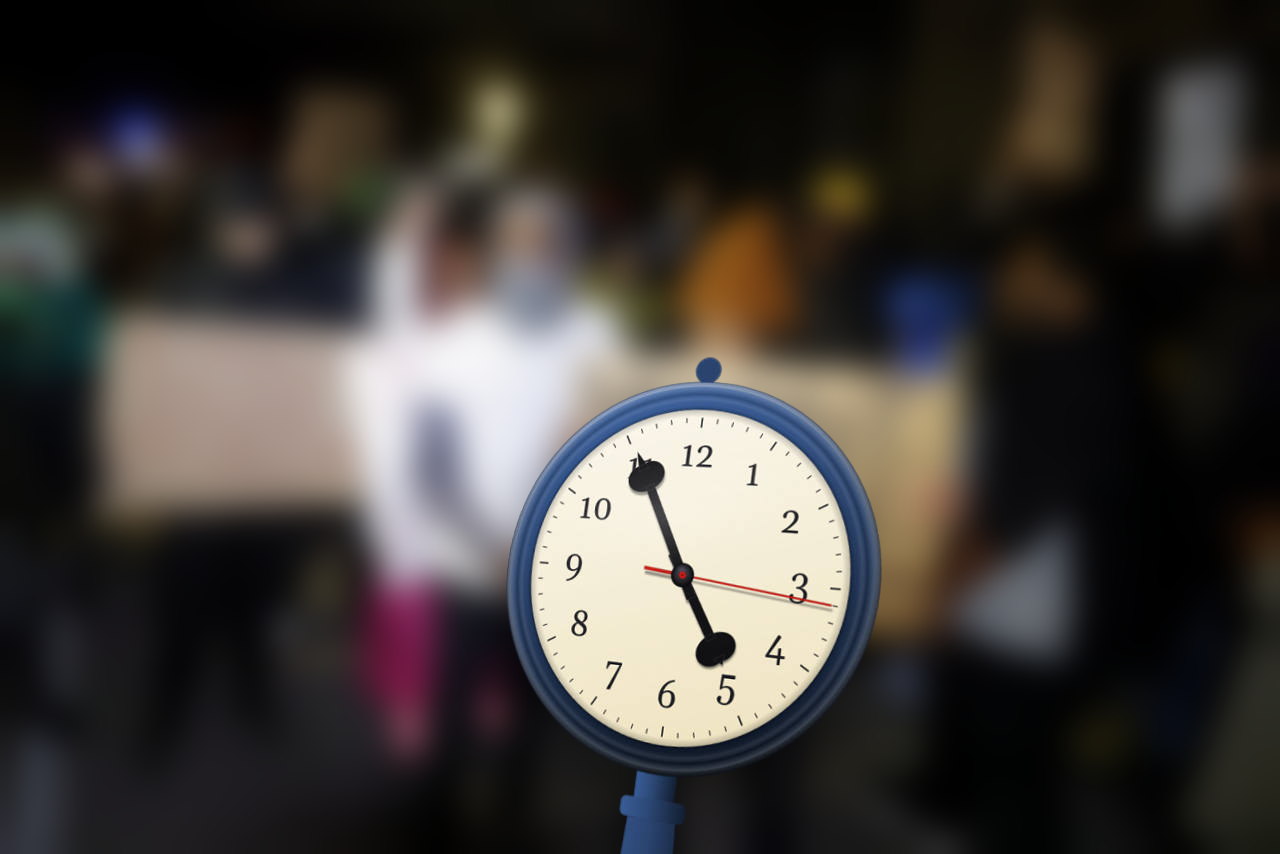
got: 4h55m16s
